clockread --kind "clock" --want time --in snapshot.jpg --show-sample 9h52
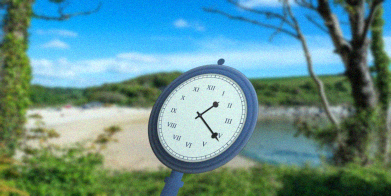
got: 1h21
